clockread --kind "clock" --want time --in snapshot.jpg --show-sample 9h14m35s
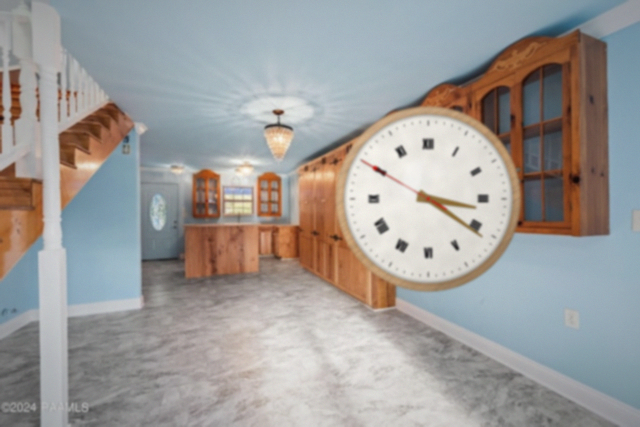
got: 3h20m50s
